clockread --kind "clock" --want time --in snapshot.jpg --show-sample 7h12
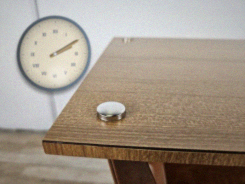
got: 2h10
